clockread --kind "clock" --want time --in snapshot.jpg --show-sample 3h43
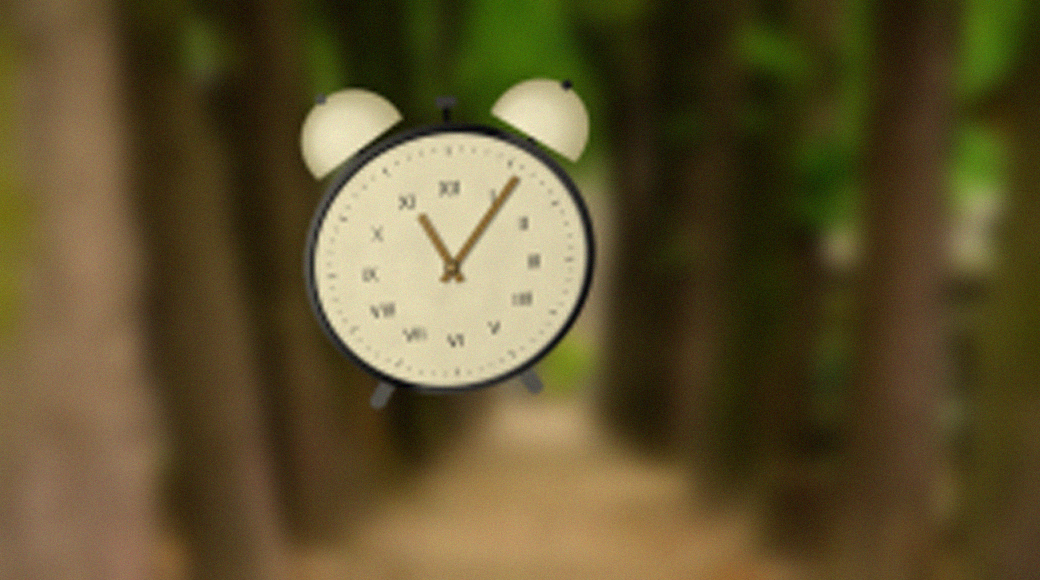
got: 11h06
